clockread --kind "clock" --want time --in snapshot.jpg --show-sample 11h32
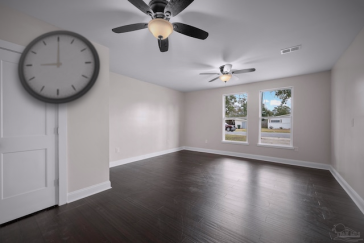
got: 9h00
